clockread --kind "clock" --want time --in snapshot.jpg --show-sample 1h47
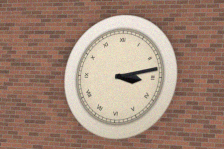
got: 3h13
